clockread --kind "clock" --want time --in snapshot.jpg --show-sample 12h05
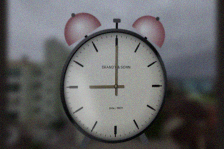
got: 9h00
